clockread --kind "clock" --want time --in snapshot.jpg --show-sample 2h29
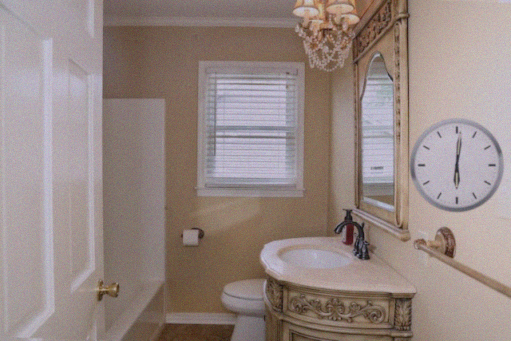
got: 6h01
